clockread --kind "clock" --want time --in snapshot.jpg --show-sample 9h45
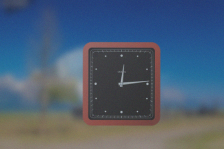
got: 12h14
